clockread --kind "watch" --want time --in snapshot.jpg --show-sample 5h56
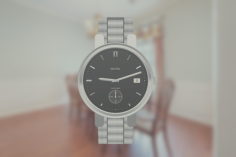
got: 9h12
